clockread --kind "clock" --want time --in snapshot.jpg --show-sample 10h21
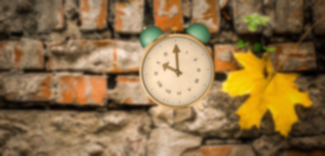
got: 10h00
